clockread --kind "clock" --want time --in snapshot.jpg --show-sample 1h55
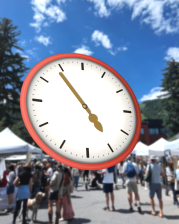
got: 4h54
